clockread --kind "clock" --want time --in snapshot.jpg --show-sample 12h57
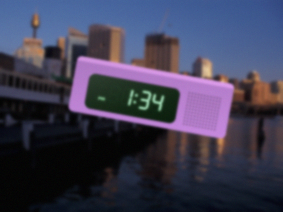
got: 1h34
